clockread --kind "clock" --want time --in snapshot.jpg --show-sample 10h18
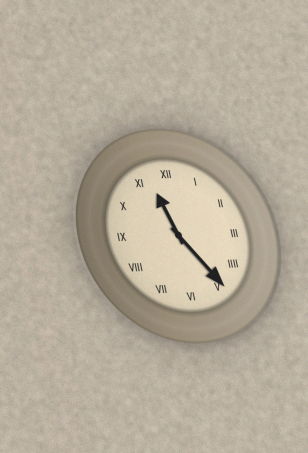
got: 11h24
